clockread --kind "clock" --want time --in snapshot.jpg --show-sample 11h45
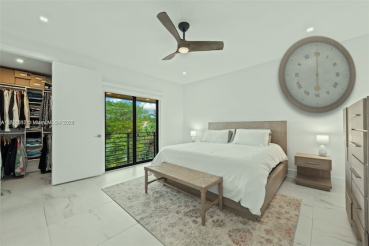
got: 6h00
